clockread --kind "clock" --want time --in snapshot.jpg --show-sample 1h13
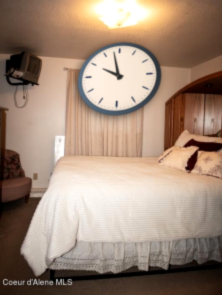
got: 9h58
